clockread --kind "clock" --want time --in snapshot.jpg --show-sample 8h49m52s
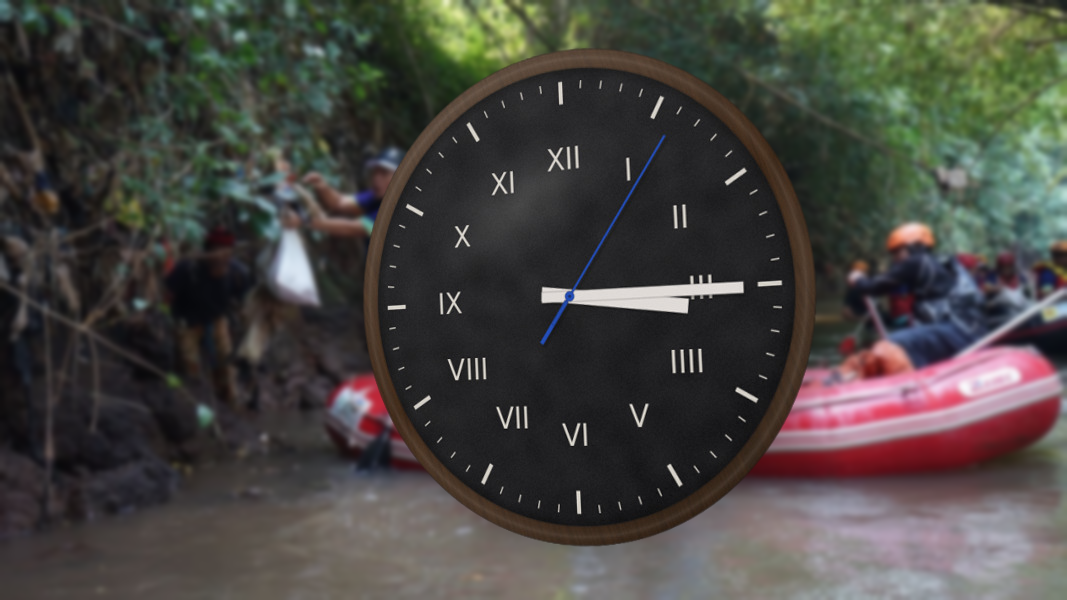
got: 3h15m06s
